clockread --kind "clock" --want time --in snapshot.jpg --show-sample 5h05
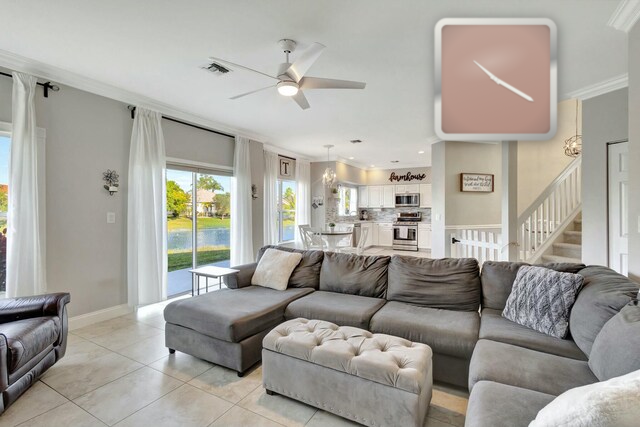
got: 10h20
